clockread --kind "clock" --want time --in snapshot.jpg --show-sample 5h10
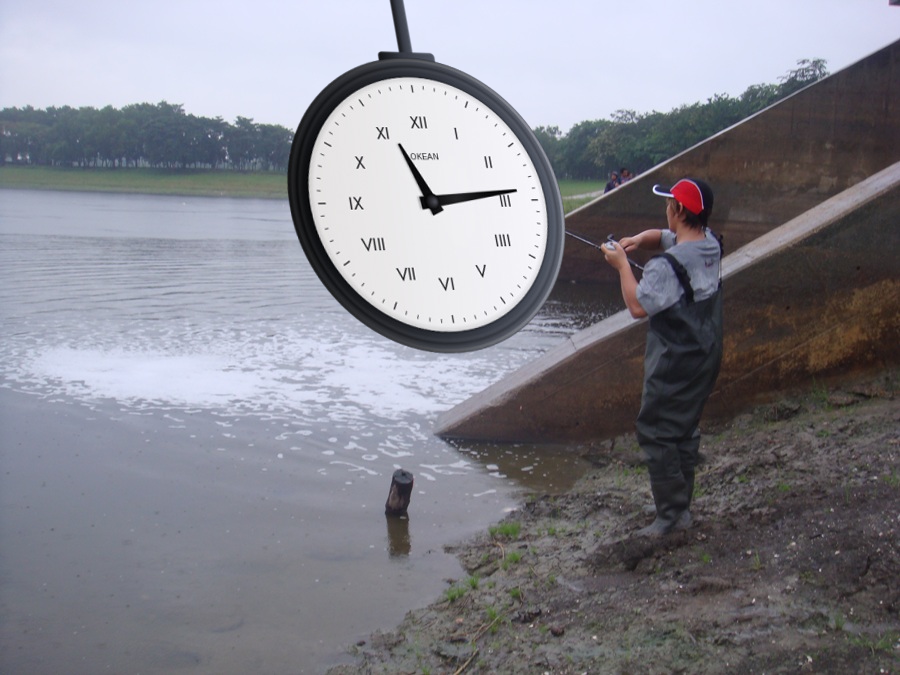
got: 11h14
